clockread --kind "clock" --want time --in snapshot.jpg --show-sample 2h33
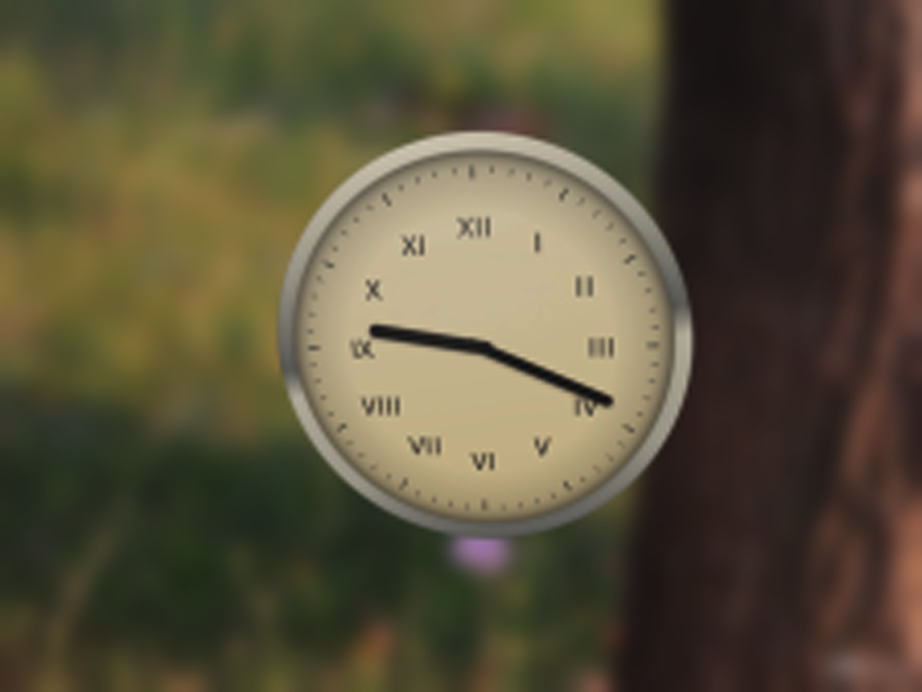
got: 9h19
